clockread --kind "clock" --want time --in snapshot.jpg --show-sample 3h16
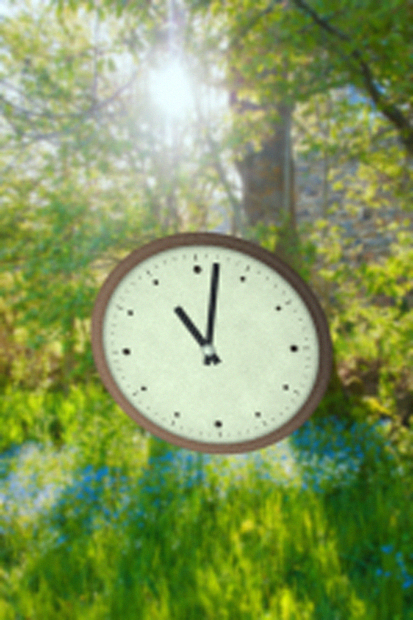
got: 11h02
